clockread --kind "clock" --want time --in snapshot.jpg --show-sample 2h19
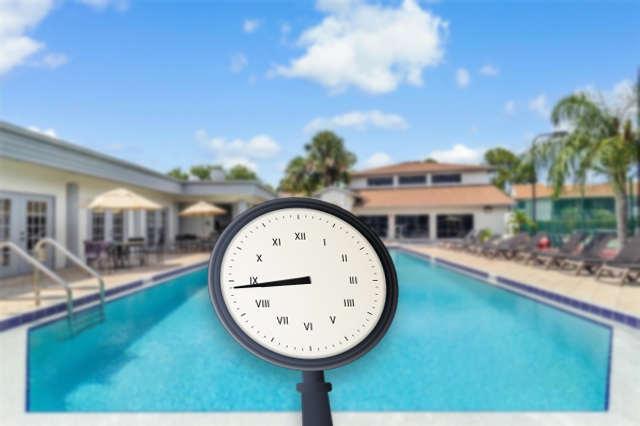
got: 8h44
